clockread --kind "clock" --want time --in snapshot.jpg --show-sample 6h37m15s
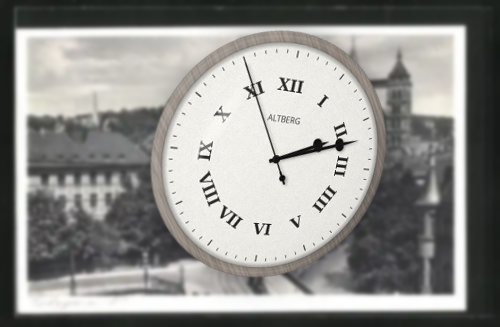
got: 2h11m55s
